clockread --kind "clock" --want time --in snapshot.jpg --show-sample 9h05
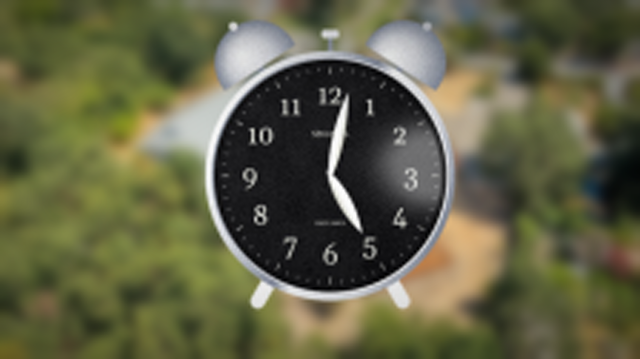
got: 5h02
